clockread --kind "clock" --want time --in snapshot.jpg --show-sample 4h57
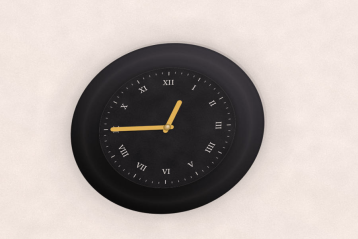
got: 12h45
